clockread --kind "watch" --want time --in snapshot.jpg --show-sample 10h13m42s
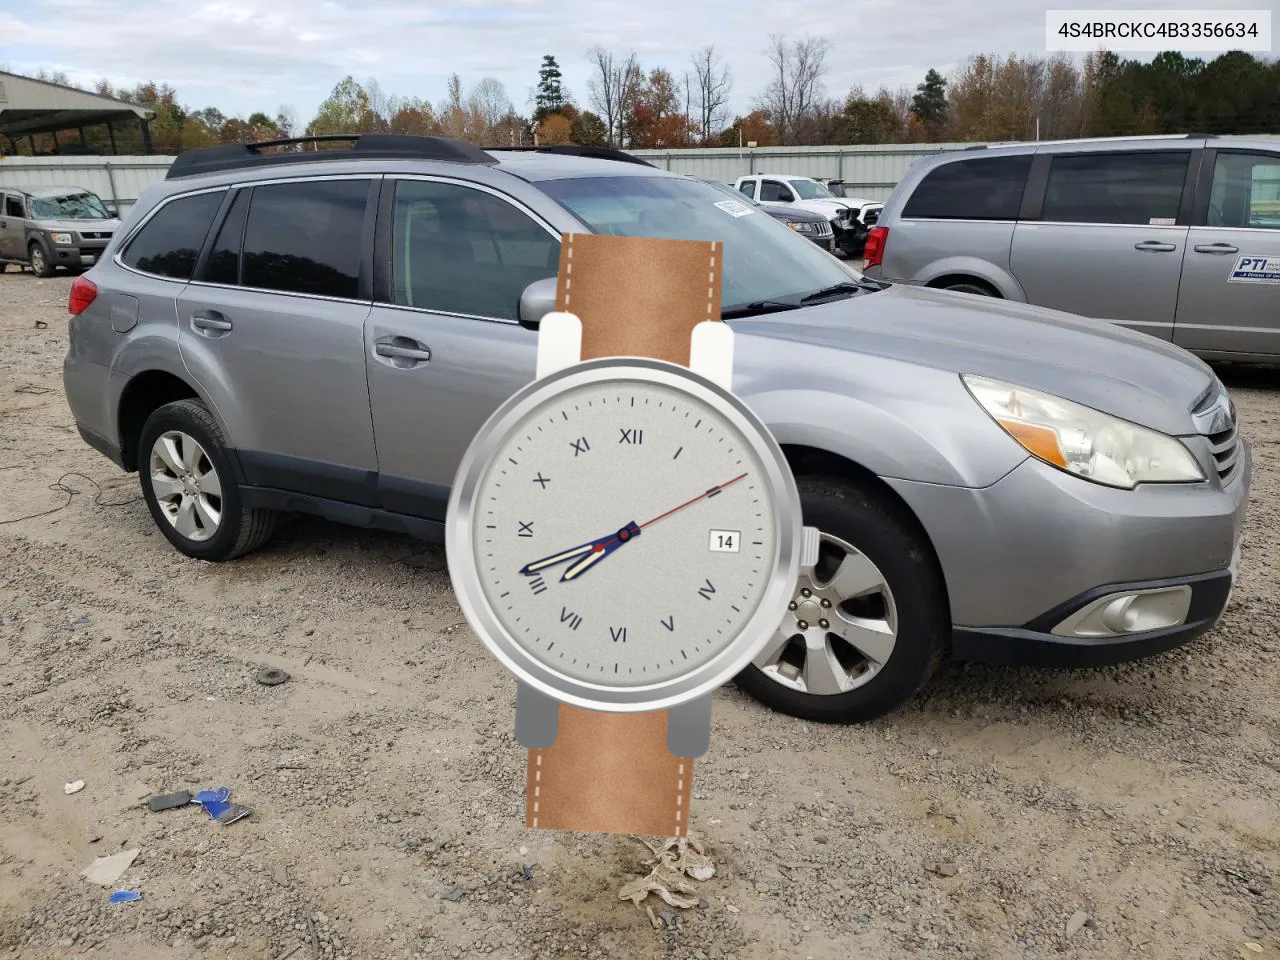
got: 7h41m10s
